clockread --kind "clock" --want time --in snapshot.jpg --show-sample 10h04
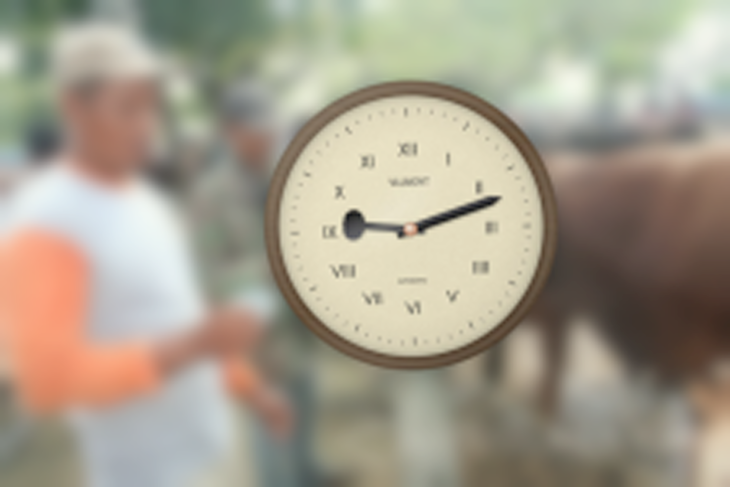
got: 9h12
